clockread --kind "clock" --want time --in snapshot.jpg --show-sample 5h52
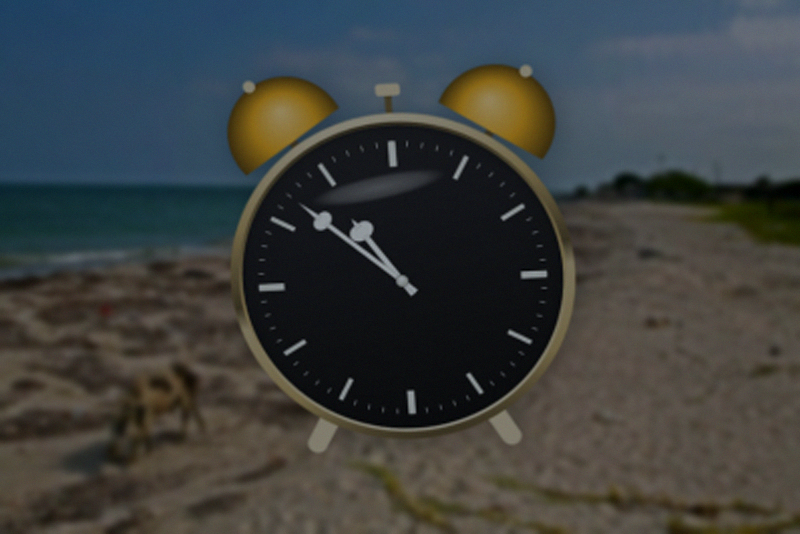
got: 10h52
